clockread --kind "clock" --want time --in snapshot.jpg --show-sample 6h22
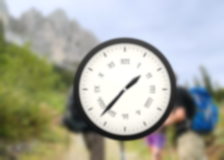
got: 1h37
